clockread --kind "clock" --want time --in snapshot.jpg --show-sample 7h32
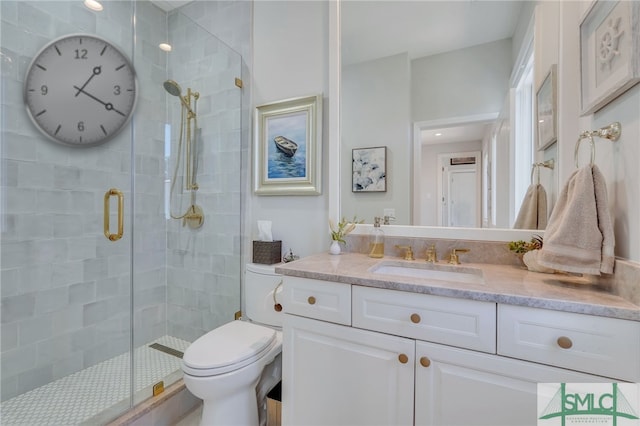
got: 1h20
